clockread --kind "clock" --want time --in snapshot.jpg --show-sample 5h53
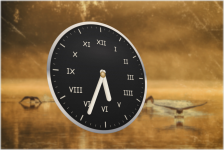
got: 5h34
